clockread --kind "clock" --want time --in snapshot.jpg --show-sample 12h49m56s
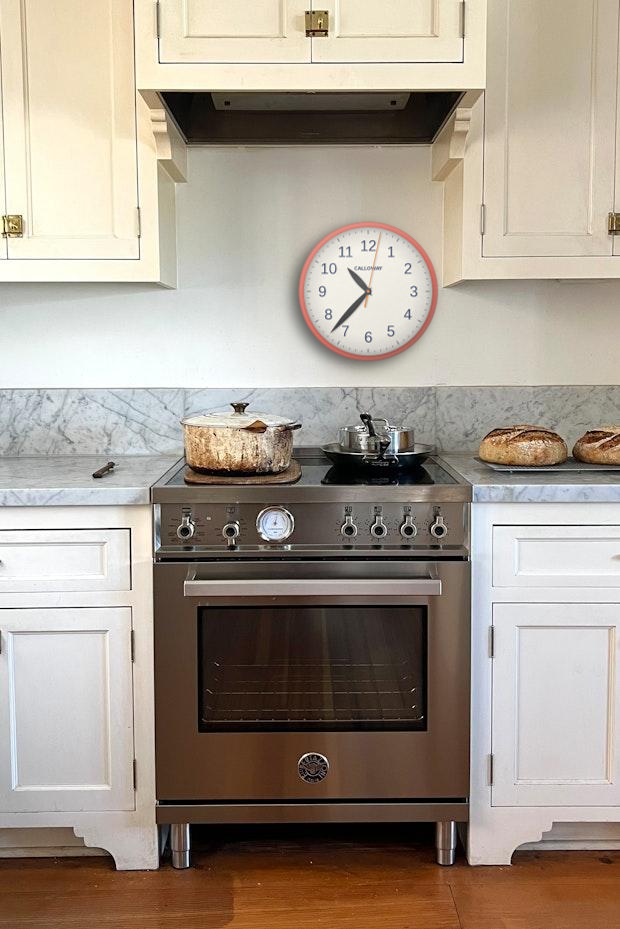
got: 10h37m02s
